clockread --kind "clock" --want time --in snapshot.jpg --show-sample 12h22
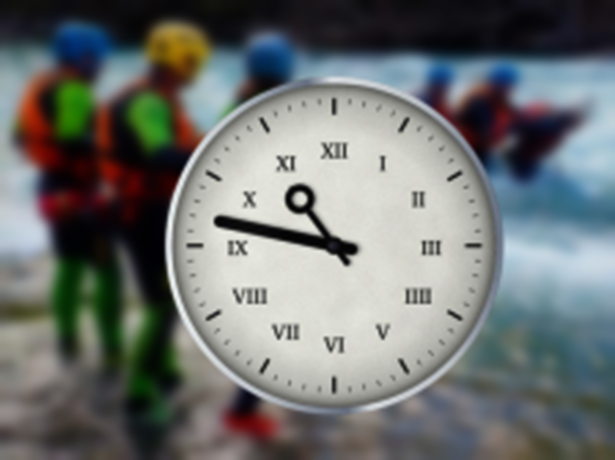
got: 10h47
